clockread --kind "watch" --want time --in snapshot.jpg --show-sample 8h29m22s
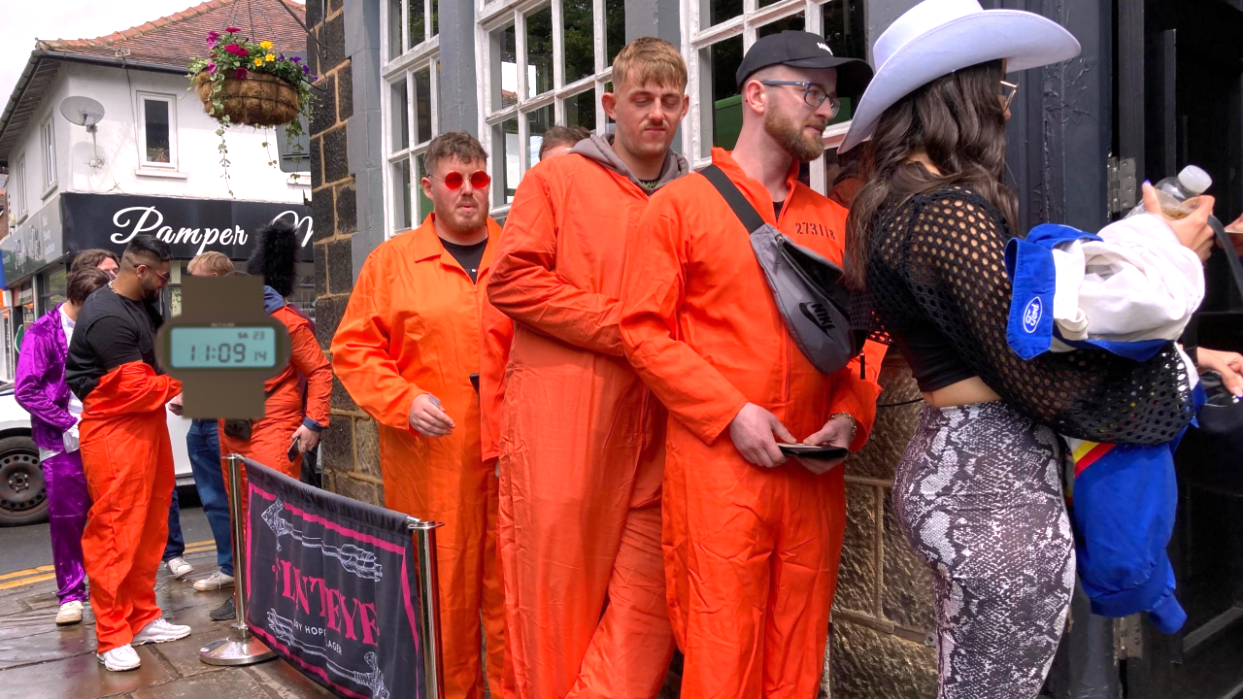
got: 11h09m14s
